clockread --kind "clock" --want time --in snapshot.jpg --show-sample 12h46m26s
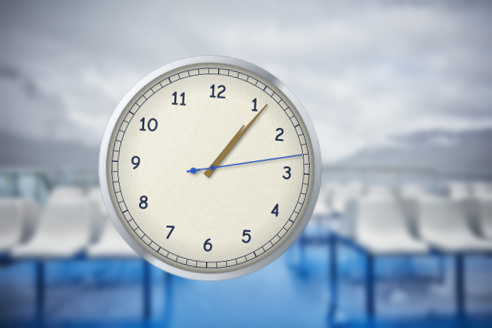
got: 1h06m13s
